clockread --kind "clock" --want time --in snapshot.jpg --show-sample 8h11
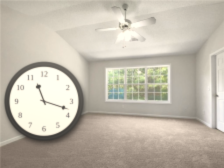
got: 11h18
